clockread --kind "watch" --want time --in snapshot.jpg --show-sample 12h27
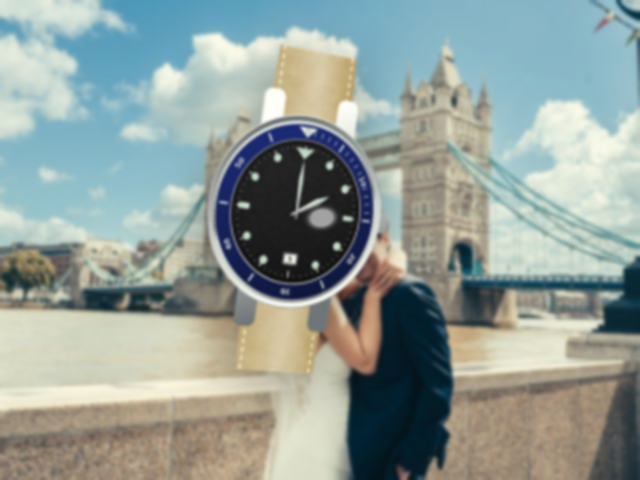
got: 2h00
